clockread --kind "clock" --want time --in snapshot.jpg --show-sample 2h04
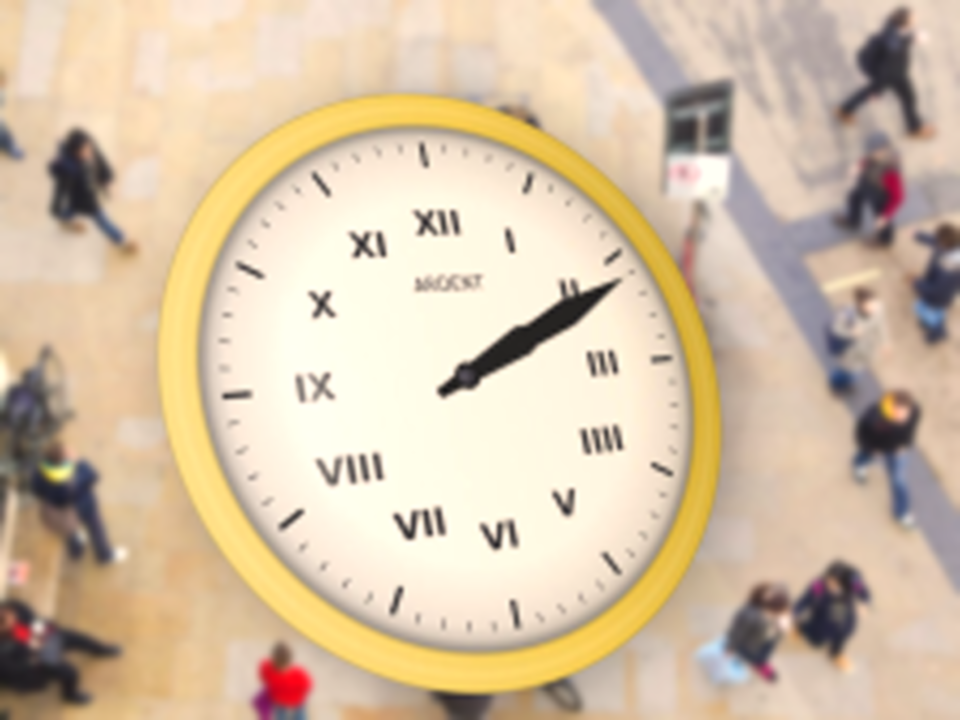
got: 2h11
